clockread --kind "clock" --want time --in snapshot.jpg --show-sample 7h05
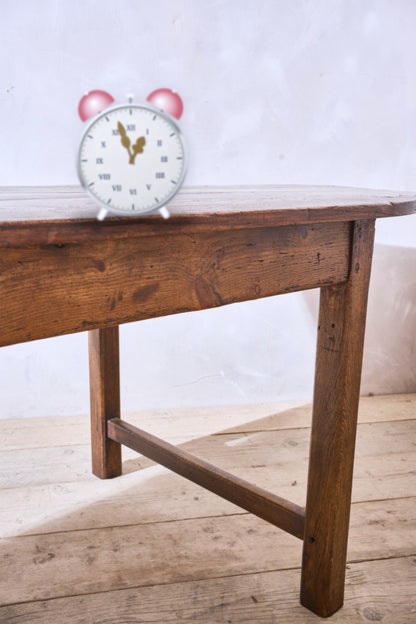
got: 12h57
